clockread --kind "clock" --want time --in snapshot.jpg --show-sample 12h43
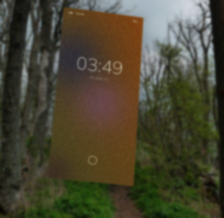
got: 3h49
